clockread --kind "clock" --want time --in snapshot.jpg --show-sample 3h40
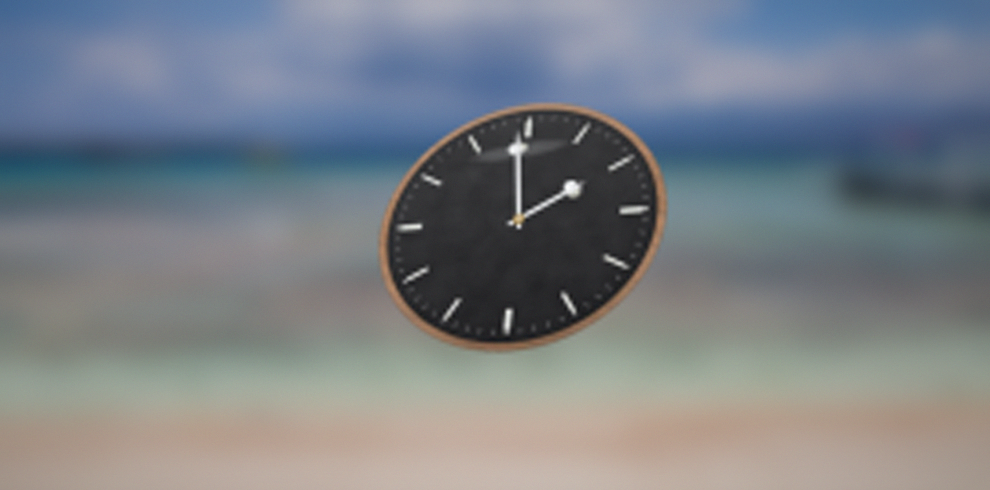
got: 1h59
